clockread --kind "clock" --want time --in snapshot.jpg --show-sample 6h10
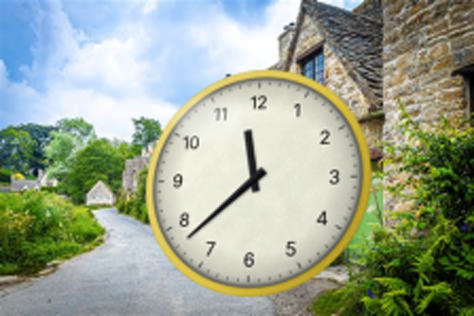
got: 11h38
